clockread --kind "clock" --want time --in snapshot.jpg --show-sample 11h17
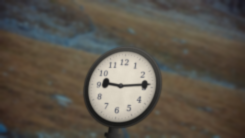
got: 9h14
